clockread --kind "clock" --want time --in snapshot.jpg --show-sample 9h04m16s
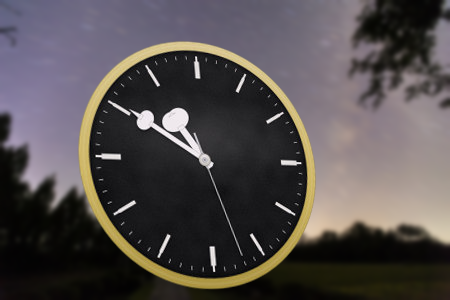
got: 10h50m27s
